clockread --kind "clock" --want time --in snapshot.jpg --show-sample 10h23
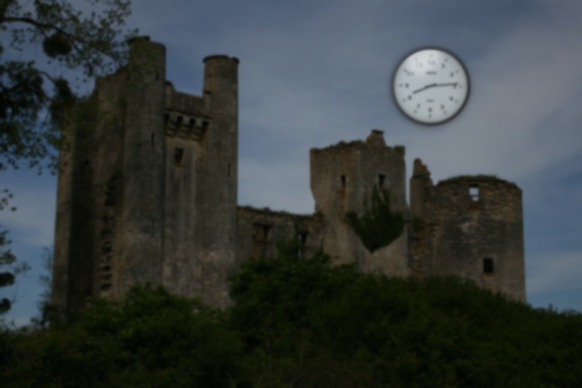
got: 8h14
